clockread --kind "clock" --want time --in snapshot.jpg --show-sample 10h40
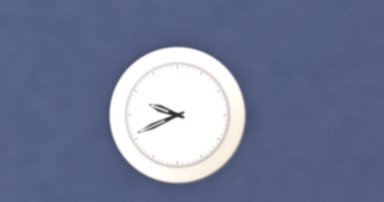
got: 9h41
